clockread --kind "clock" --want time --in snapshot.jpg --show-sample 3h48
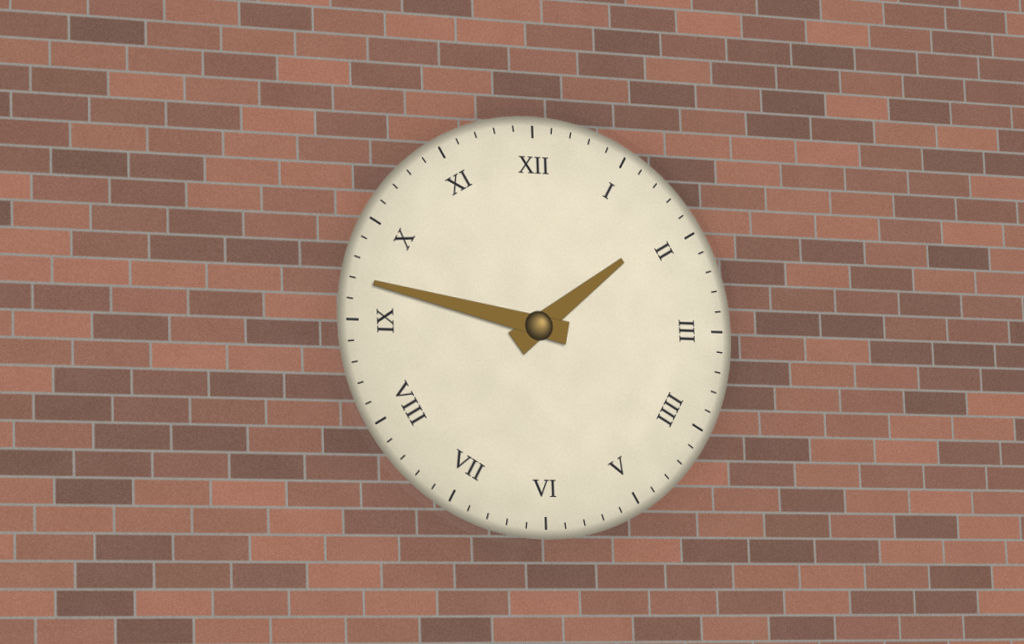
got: 1h47
